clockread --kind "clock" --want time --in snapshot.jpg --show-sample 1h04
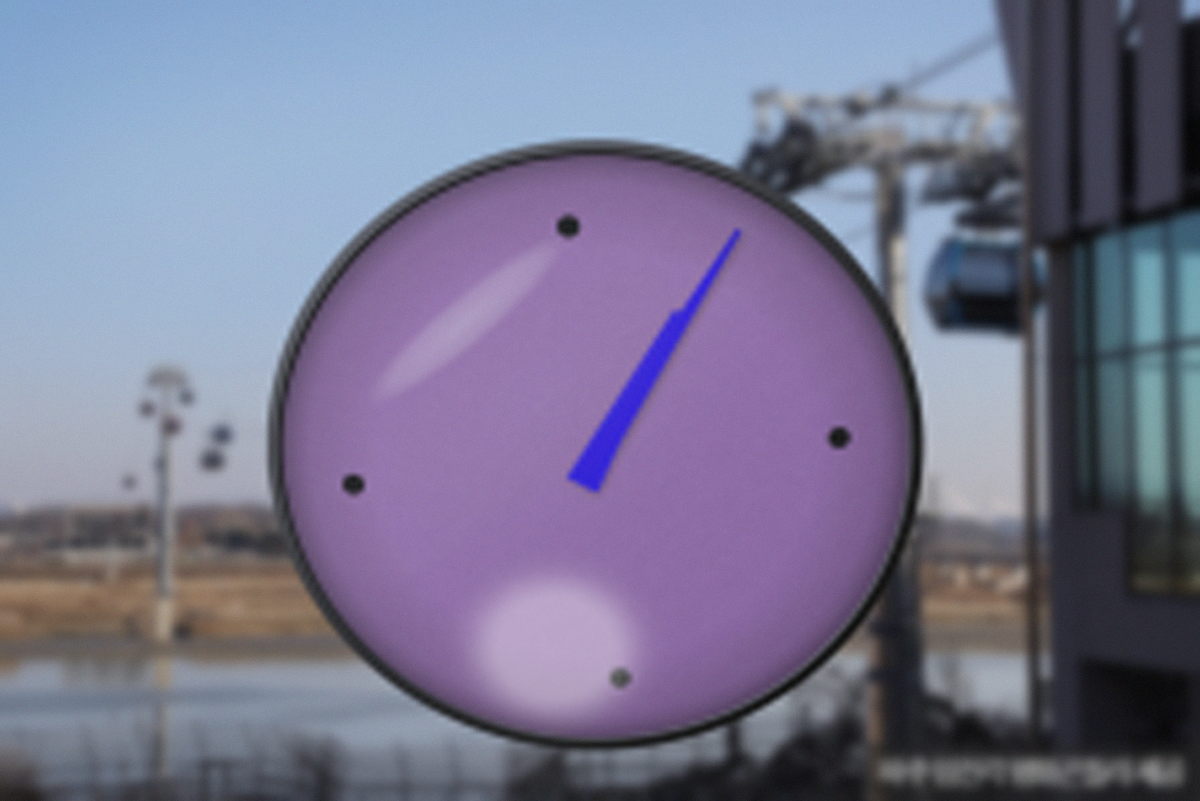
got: 1h06
